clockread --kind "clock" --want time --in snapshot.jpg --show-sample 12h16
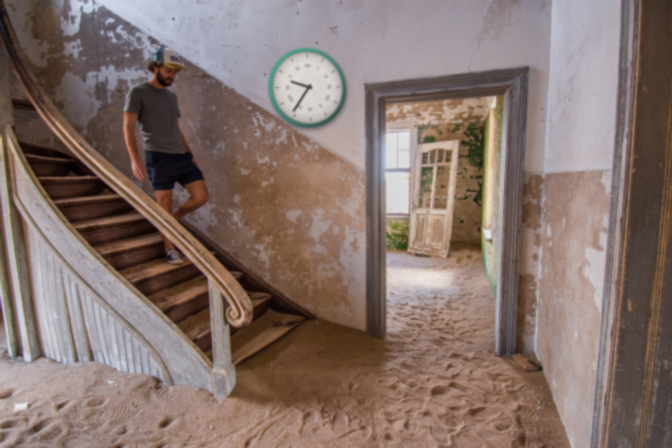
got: 9h36
